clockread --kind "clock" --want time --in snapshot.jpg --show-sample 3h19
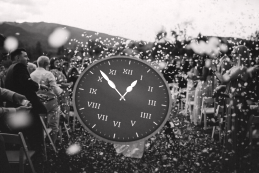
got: 12h52
